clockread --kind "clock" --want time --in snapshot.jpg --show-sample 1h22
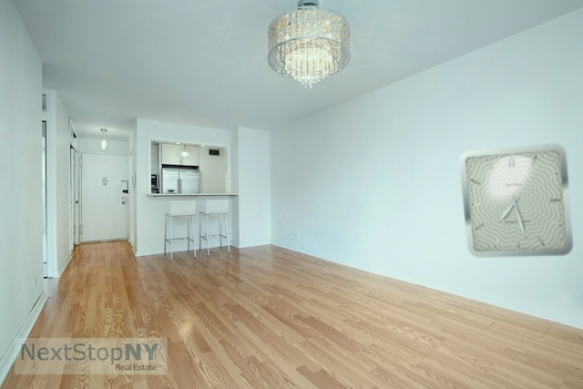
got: 7h28
